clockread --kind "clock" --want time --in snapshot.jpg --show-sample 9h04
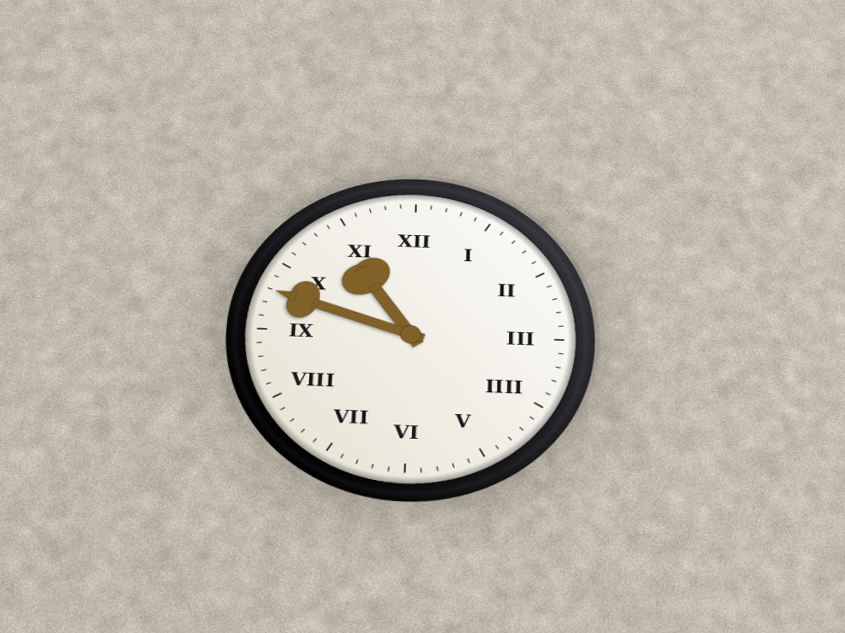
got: 10h48
